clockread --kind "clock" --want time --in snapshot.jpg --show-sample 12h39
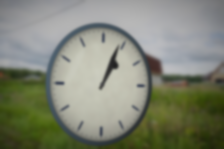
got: 1h04
